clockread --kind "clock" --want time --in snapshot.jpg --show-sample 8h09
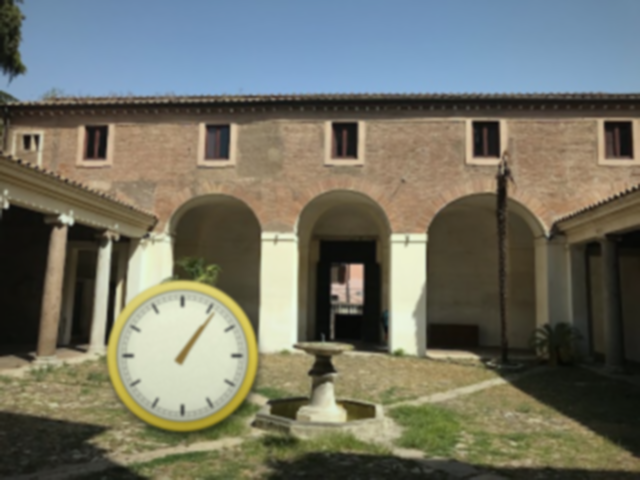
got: 1h06
